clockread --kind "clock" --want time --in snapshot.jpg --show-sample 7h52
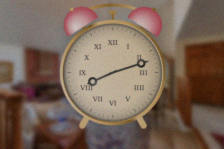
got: 8h12
